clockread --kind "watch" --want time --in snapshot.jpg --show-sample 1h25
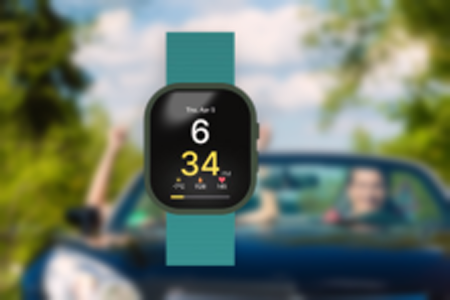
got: 6h34
